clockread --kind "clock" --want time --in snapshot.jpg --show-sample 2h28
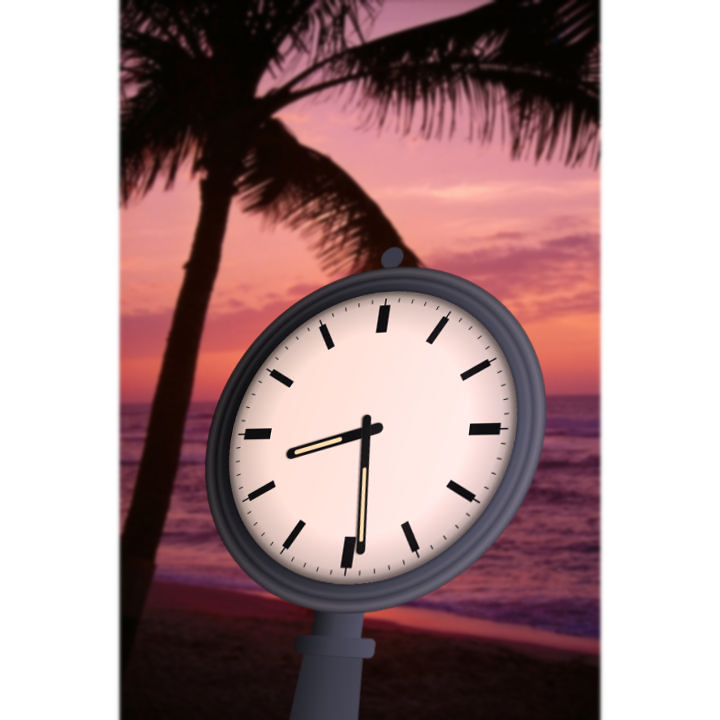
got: 8h29
